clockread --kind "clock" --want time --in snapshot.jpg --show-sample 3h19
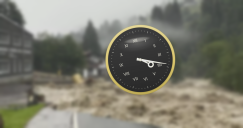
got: 4h19
